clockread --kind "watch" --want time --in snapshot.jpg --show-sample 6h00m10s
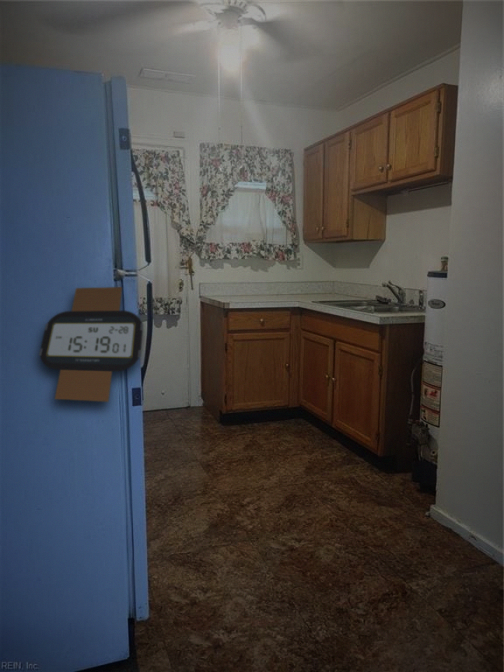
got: 15h19m01s
